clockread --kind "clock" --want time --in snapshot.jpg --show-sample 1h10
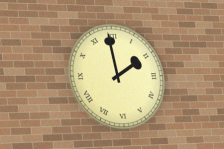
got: 1h59
